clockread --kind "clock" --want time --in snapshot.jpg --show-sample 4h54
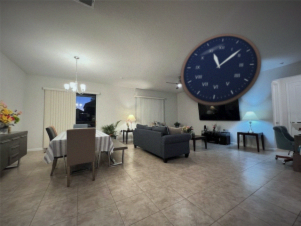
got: 11h08
